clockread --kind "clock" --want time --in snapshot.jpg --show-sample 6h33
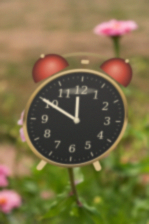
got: 11h50
